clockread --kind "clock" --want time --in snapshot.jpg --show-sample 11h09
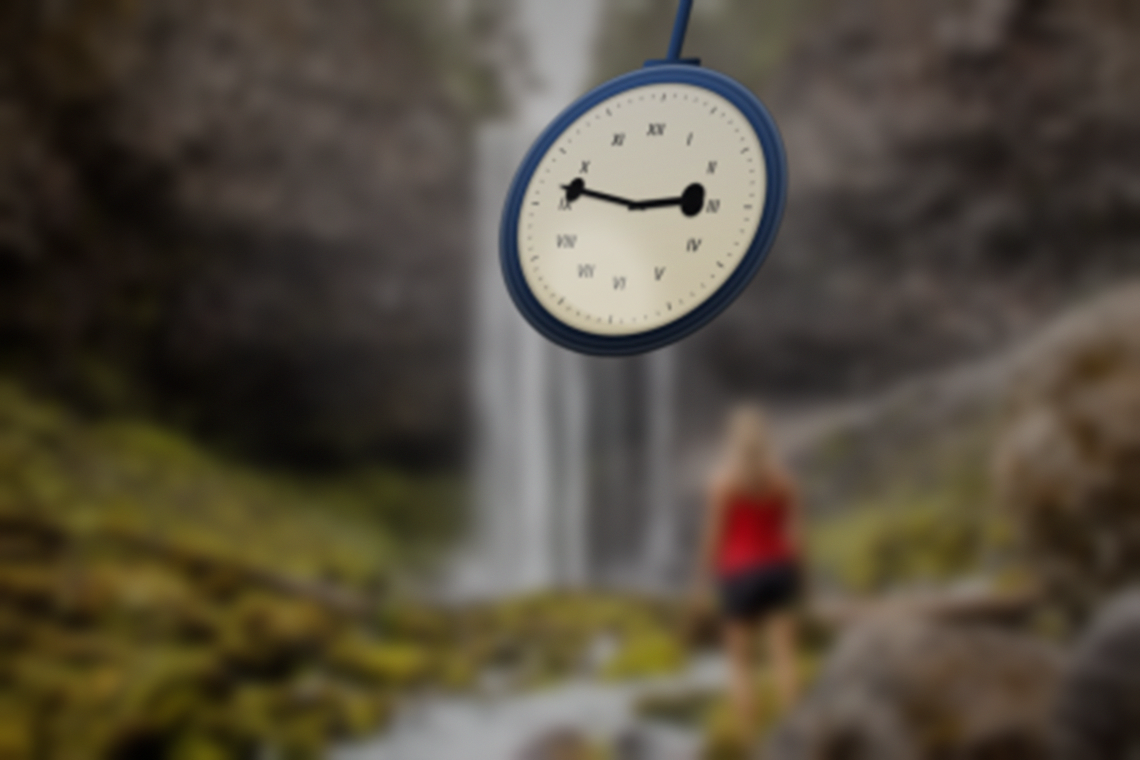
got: 2h47
